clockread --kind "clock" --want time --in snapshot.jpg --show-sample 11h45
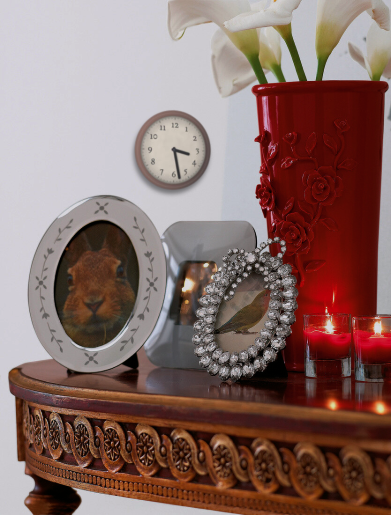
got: 3h28
